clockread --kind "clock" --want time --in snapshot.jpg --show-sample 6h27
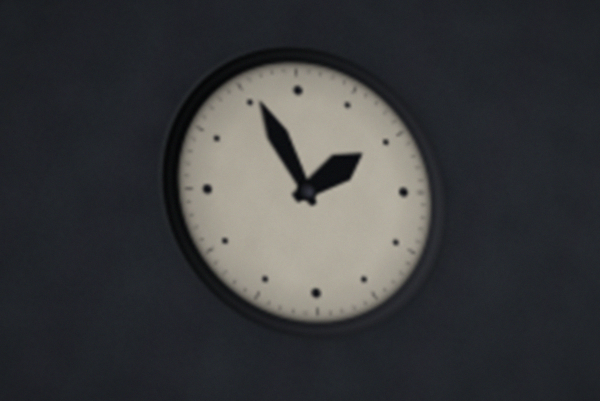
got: 1h56
